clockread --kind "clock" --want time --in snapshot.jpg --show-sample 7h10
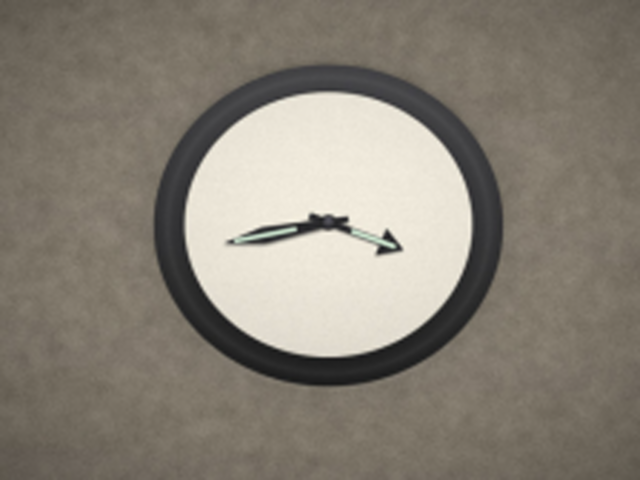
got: 3h43
